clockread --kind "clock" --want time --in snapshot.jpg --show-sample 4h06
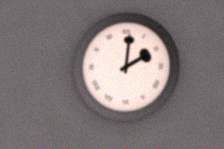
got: 2h01
